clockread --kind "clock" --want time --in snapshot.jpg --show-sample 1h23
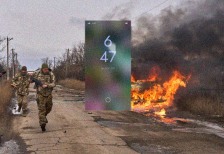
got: 6h47
